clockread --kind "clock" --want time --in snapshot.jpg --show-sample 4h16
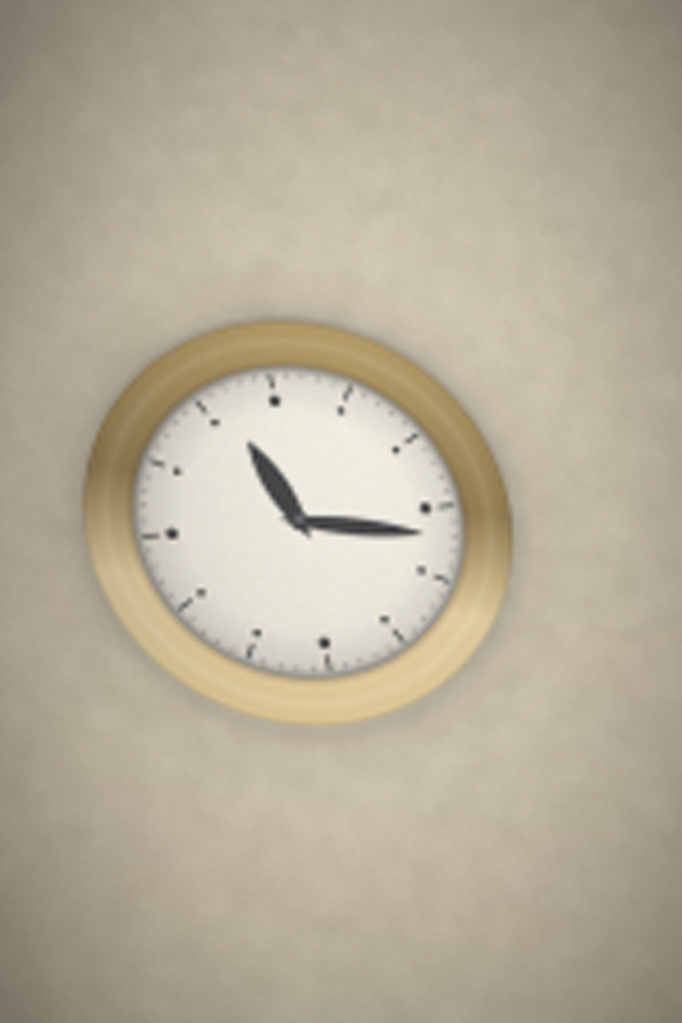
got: 11h17
